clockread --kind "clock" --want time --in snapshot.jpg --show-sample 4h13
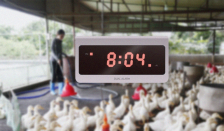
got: 8h04
